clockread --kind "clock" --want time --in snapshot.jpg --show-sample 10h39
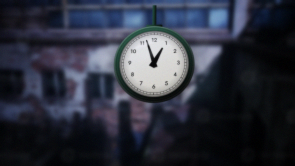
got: 12h57
